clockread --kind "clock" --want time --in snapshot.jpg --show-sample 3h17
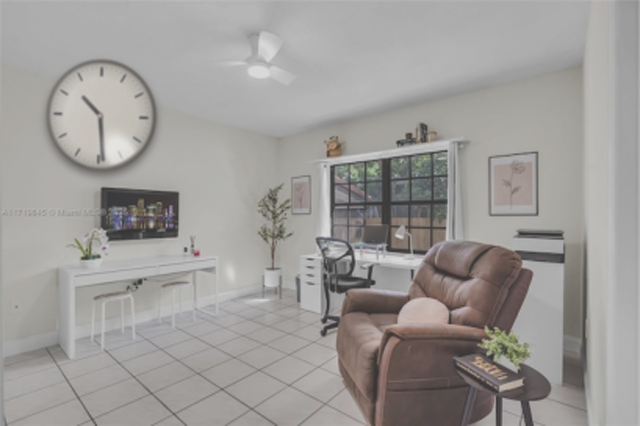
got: 10h29
